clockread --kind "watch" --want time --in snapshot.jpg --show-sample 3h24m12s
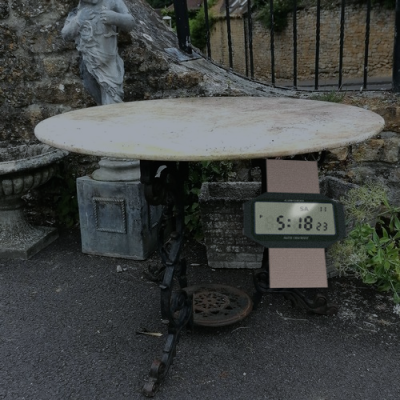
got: 5h18m23s
